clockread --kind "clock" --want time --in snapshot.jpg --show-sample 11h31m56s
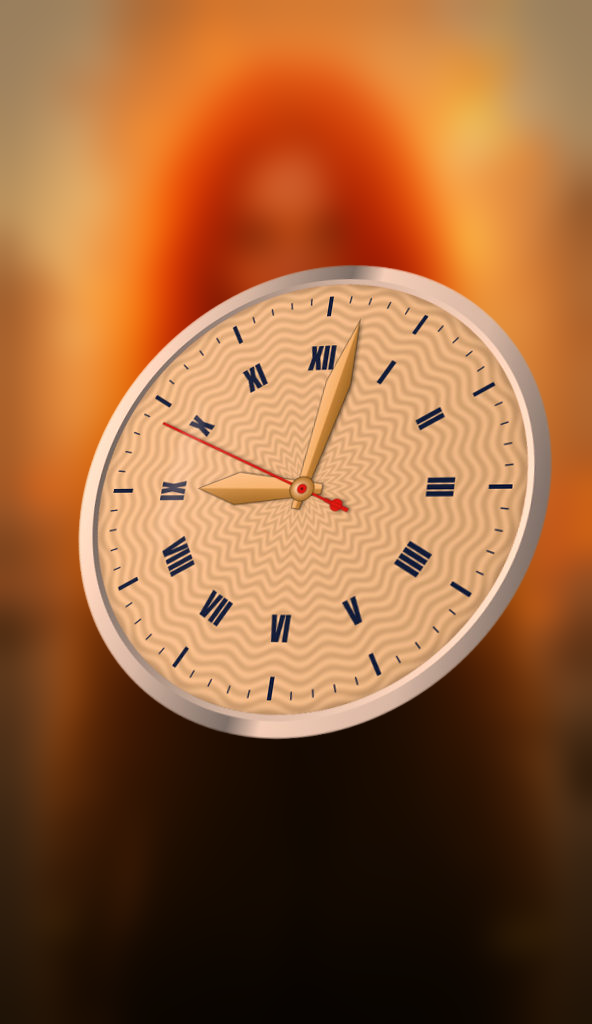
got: 9h01m49s
